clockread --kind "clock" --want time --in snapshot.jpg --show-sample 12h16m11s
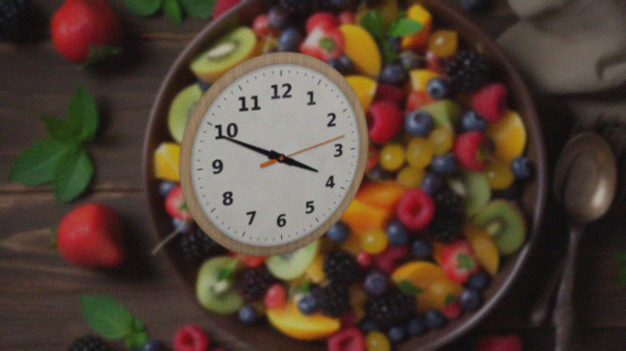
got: 3h49m13s
